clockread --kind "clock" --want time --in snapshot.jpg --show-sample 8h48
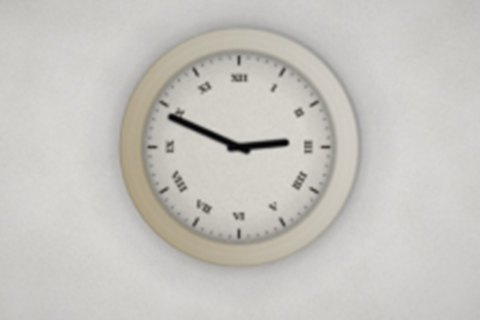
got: 2h49
